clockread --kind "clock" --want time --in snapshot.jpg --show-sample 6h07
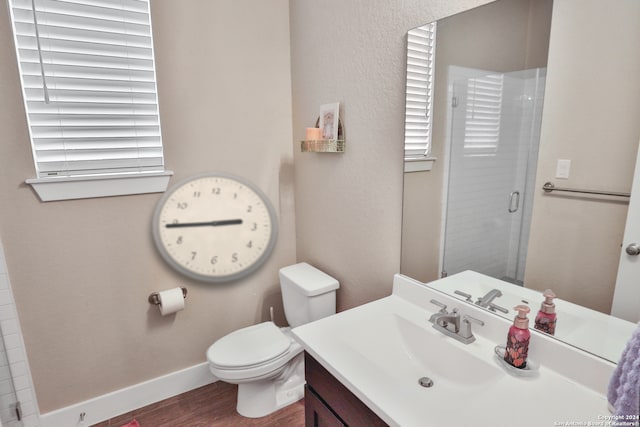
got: 2h44
